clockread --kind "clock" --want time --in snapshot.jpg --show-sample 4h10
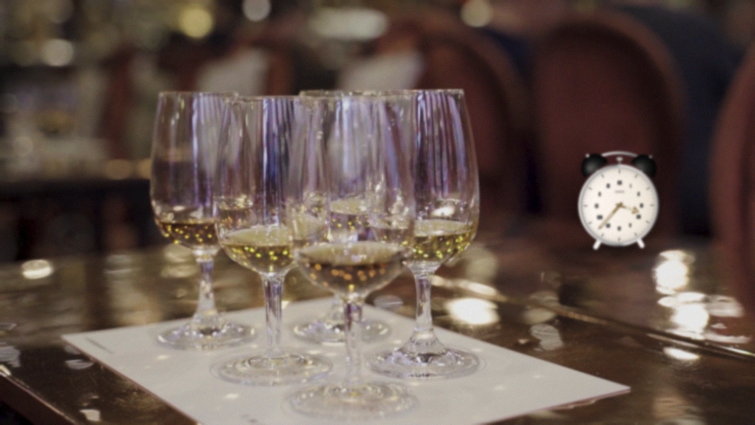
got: 3h37
